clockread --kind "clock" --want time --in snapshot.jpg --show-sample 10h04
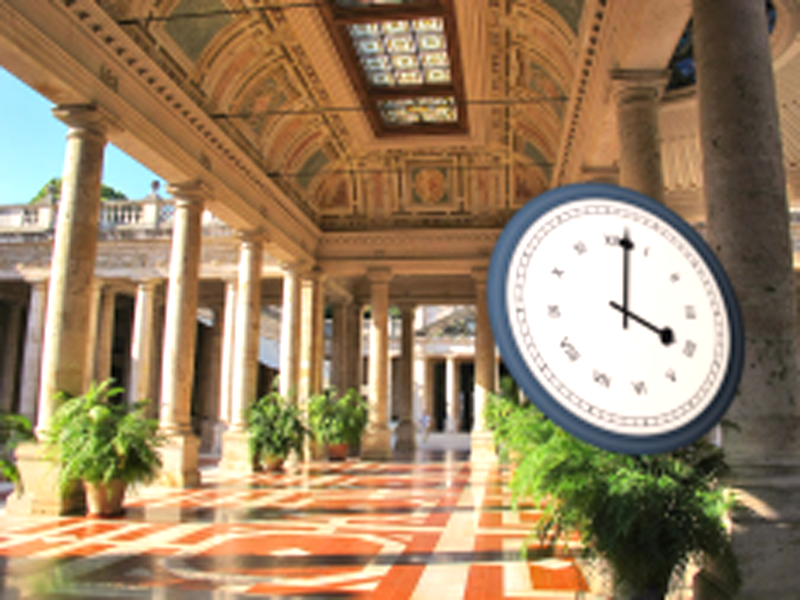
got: 4h02
